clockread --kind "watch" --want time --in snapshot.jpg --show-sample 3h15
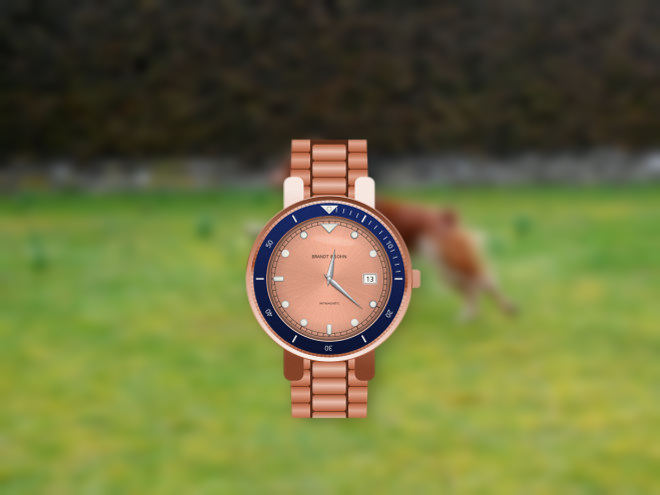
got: 12h22
